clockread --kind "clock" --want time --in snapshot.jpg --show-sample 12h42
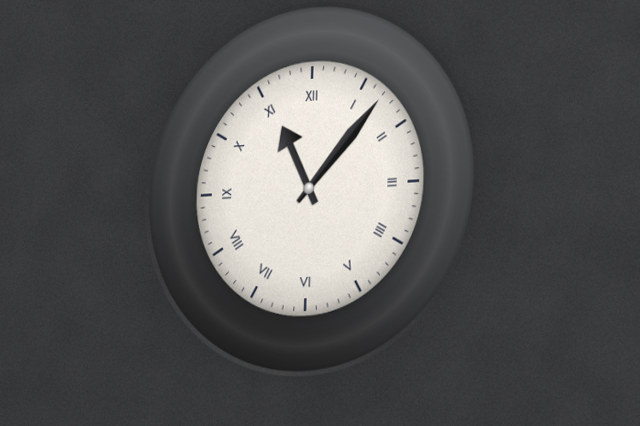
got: 11h07
